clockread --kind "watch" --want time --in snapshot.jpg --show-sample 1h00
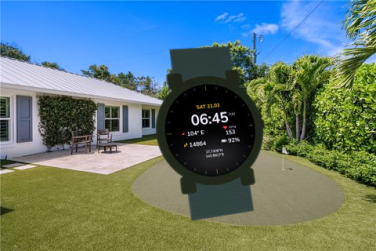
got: 6h45
